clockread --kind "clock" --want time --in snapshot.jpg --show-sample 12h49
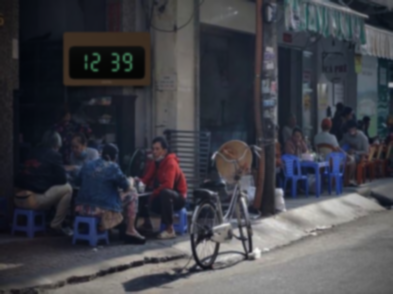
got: 12h39
